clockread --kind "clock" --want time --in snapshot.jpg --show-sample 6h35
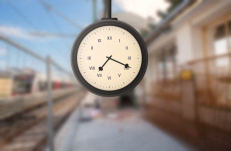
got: 7h19
